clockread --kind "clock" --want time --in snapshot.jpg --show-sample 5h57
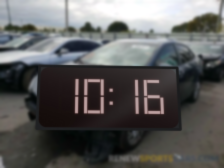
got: 10h16
